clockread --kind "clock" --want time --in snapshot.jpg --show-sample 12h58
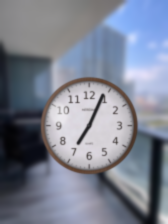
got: 7h04
